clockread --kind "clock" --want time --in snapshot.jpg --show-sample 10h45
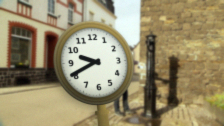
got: 9h41
